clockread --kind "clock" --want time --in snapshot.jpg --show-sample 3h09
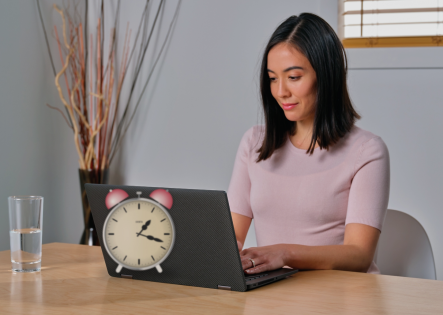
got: 1h18
